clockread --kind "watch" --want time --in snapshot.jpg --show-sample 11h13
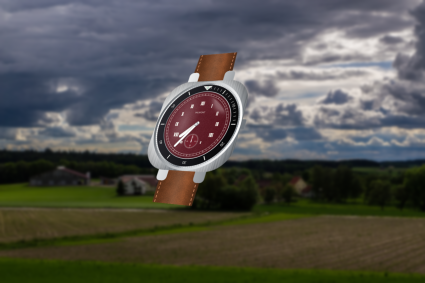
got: 7h36
